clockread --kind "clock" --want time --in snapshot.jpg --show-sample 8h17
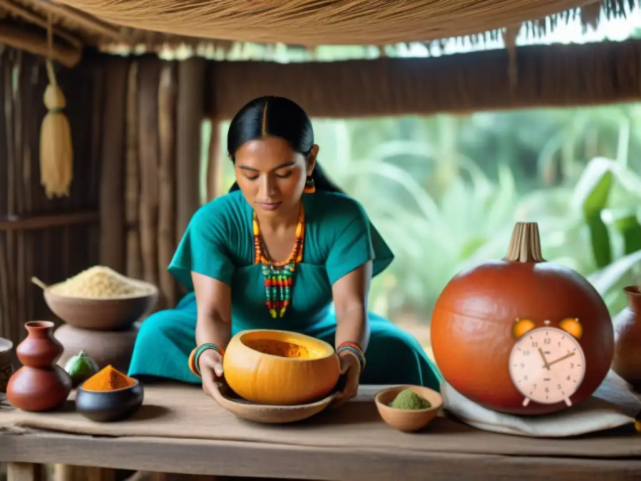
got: 11h11
